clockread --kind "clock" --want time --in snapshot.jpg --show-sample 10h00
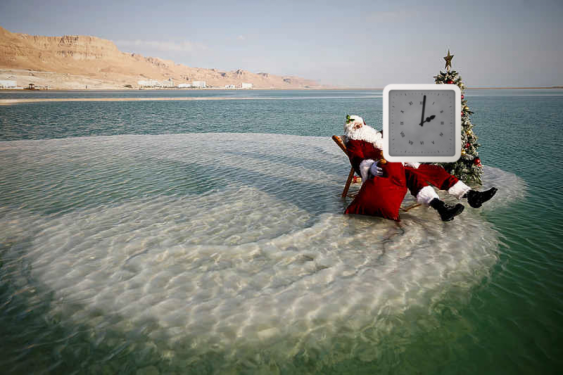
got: 2h01
